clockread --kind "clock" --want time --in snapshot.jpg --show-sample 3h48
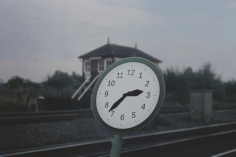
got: 2h37
